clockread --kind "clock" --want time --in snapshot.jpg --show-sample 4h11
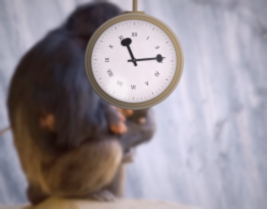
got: 11h14
